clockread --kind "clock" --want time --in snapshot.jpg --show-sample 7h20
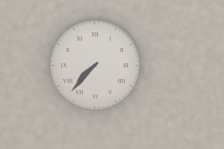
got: 7h37
